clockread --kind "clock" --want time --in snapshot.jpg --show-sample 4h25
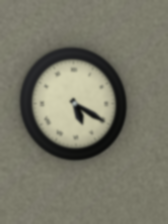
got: 5h20
